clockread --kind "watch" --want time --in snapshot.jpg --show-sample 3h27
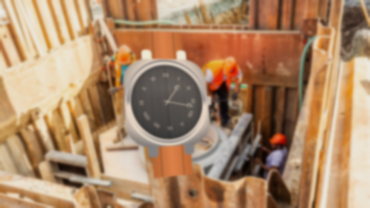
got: 1h17
